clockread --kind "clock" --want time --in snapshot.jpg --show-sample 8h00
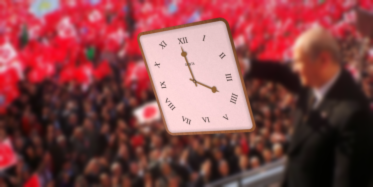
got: 3h59
